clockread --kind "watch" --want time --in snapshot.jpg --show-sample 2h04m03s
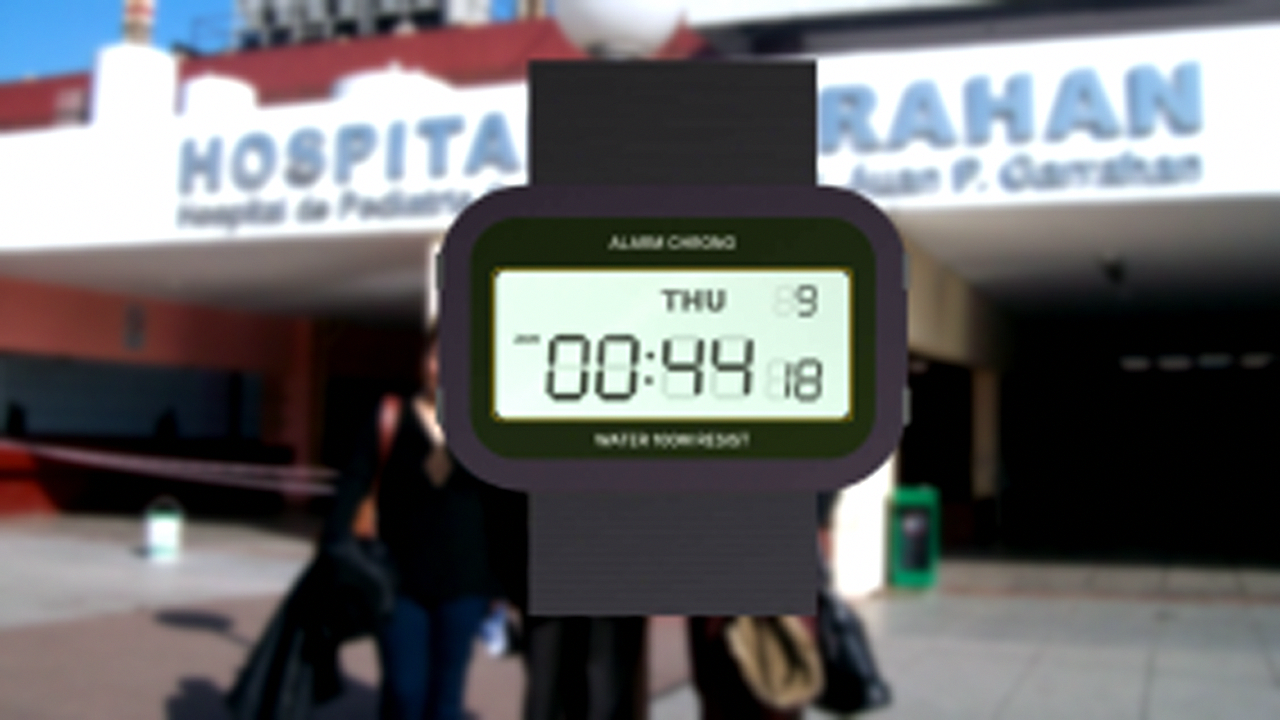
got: 0h44m18s
